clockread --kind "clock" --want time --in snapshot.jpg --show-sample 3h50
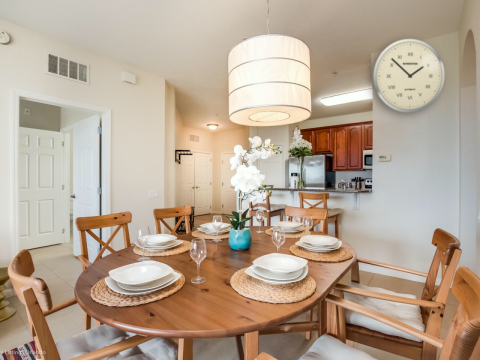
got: 1h52
